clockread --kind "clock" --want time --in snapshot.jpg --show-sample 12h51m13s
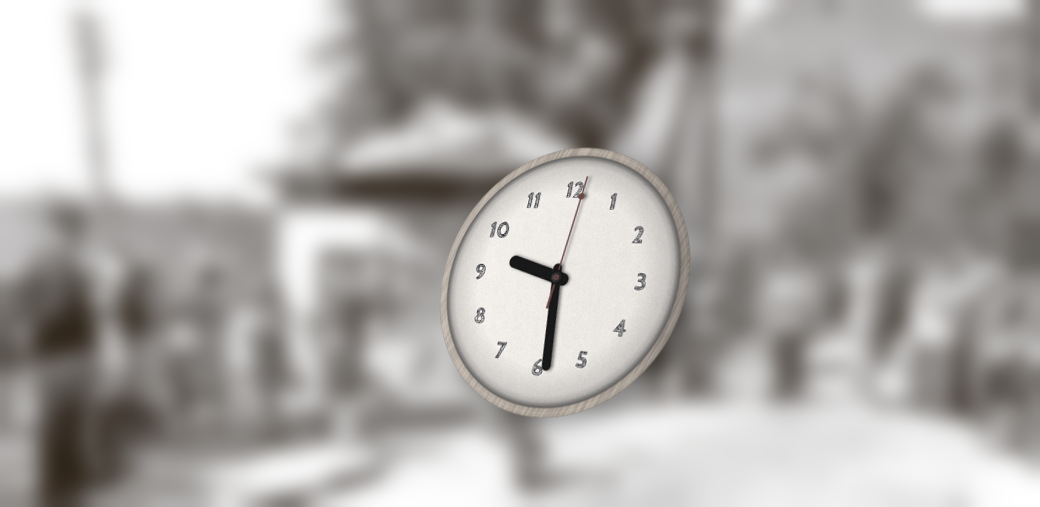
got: 9h29m01s
